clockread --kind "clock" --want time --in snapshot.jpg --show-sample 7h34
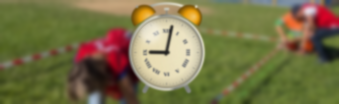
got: 9h02
